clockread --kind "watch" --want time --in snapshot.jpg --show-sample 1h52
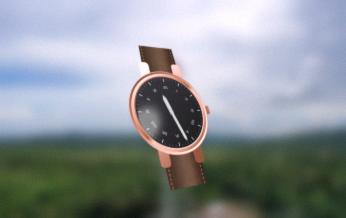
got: 11h27
